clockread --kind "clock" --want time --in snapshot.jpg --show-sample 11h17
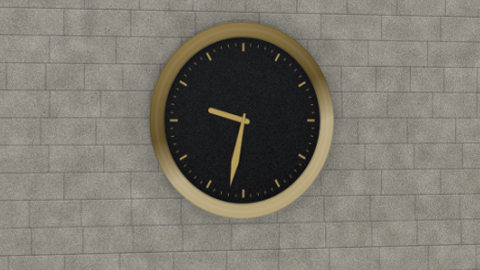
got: 9h32
